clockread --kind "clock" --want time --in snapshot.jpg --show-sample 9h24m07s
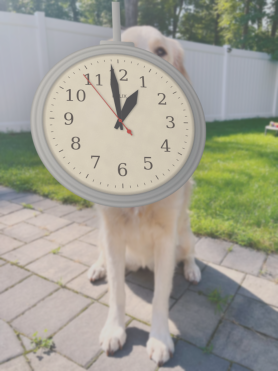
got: 12h58m54s
